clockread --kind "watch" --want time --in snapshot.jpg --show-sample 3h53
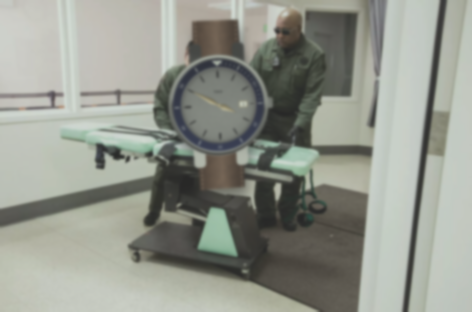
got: 3h50
